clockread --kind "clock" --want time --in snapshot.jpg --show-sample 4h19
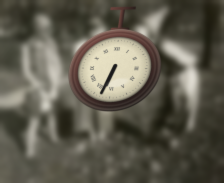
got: 6h33
